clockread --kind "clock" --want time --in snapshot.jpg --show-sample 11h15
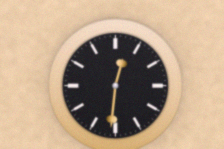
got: 12h31
